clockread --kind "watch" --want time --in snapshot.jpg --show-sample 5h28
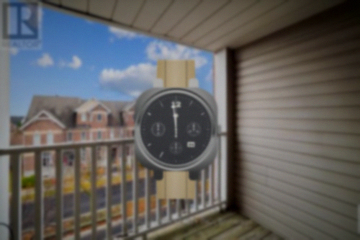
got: 11h59
